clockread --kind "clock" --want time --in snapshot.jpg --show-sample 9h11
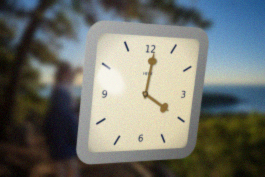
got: 4h01
